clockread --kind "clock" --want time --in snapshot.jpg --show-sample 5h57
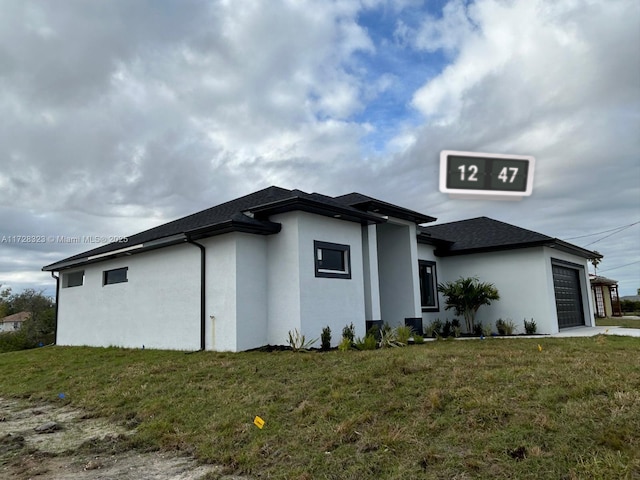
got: 12h47
